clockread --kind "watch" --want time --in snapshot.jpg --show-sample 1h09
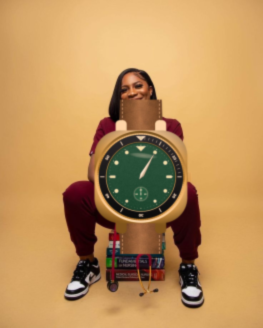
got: 1h05
